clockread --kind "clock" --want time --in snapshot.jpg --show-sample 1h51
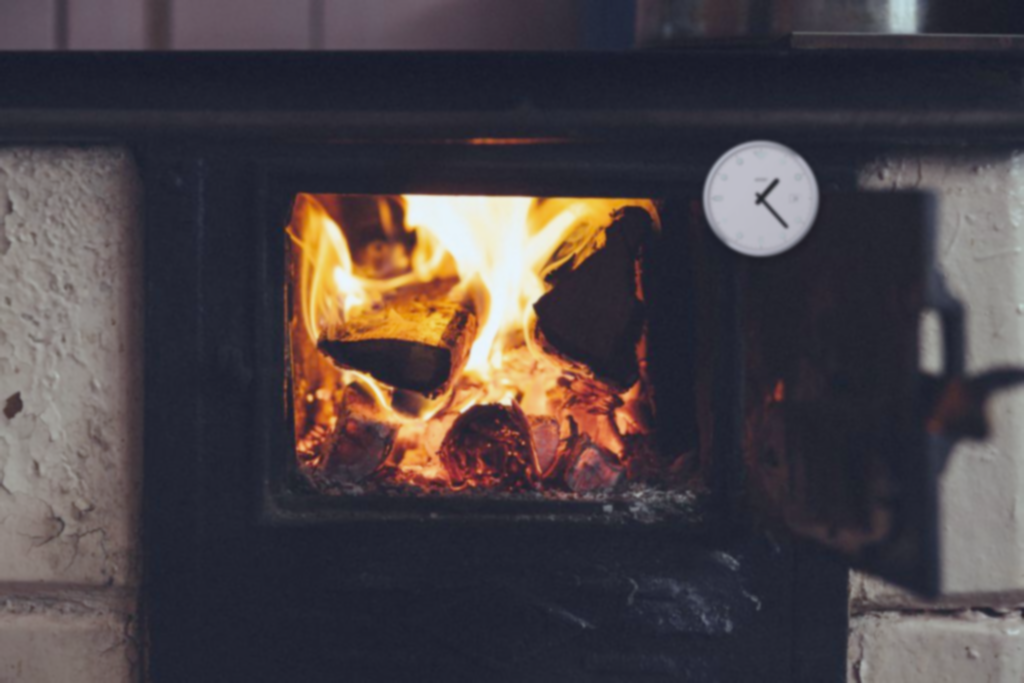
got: 1h23
